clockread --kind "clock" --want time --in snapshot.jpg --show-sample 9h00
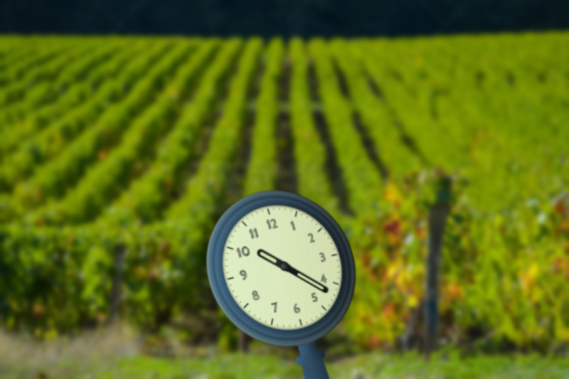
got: 10h22
